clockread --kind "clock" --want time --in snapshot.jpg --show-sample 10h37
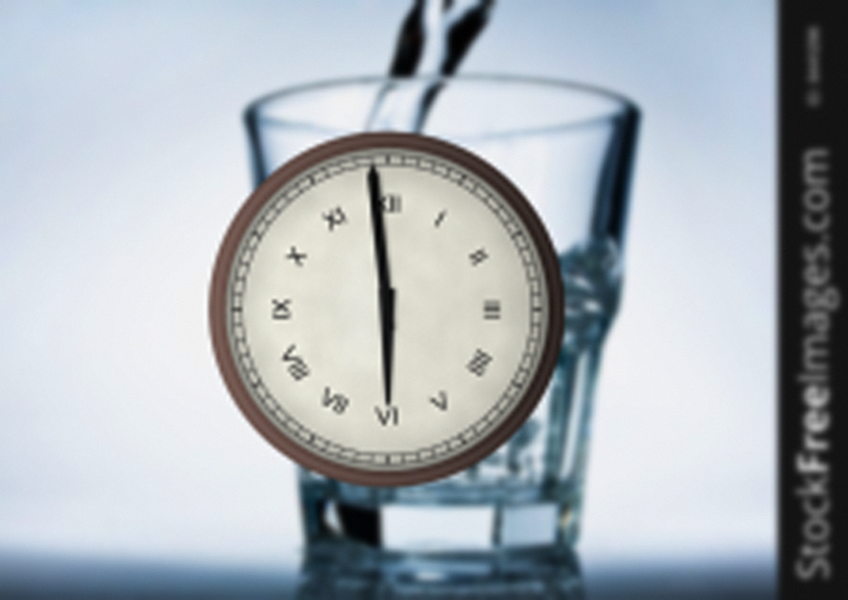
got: 5h59
